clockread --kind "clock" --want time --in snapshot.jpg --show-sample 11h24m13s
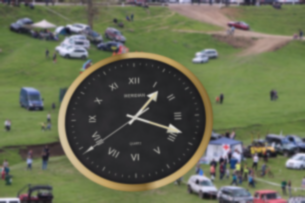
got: 1h18m39s
